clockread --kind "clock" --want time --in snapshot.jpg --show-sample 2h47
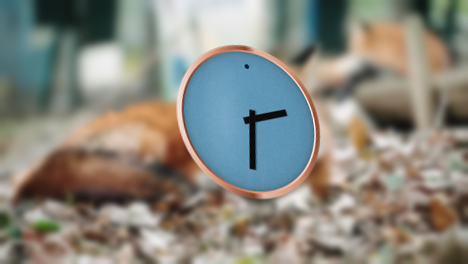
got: 2h31
